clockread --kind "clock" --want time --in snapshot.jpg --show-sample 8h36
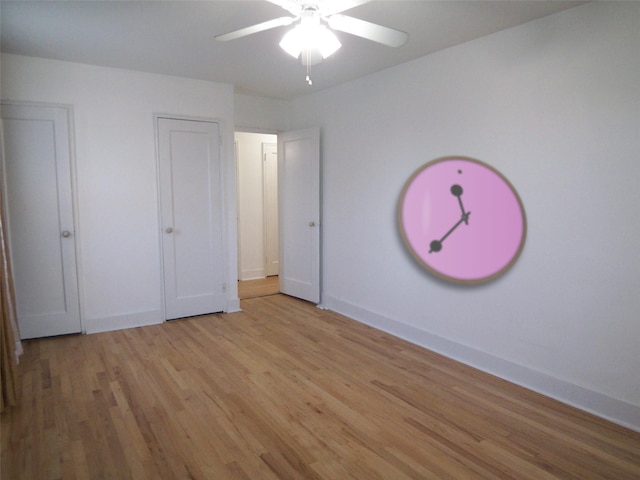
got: 11h38
